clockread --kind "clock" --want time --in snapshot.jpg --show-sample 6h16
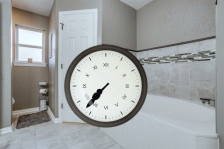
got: 7h37
